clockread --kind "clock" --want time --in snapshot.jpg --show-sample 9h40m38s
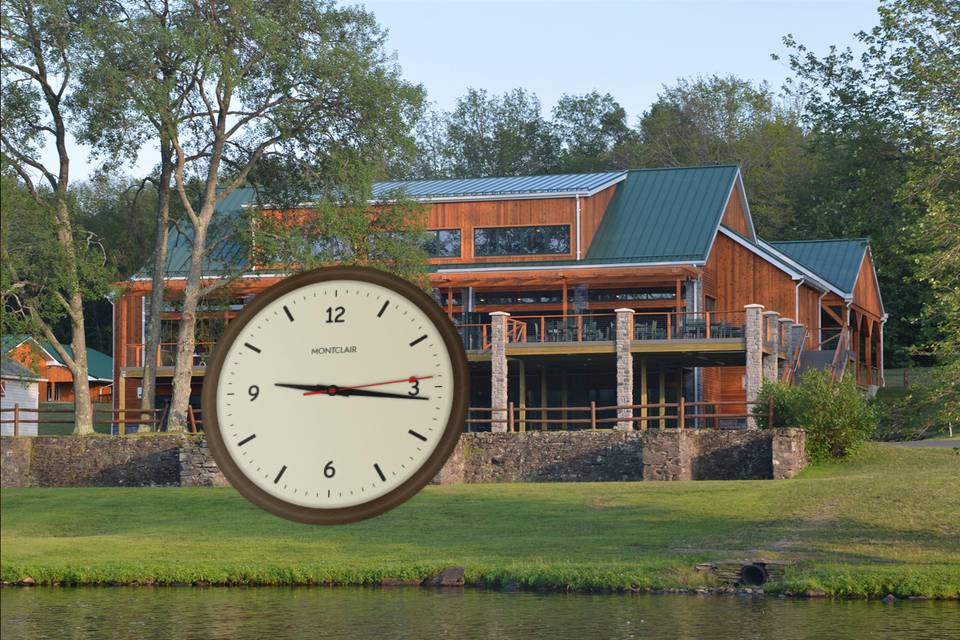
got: 9h16m14s
